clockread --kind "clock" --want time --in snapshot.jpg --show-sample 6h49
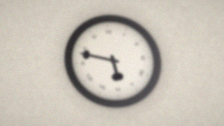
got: 5h48
